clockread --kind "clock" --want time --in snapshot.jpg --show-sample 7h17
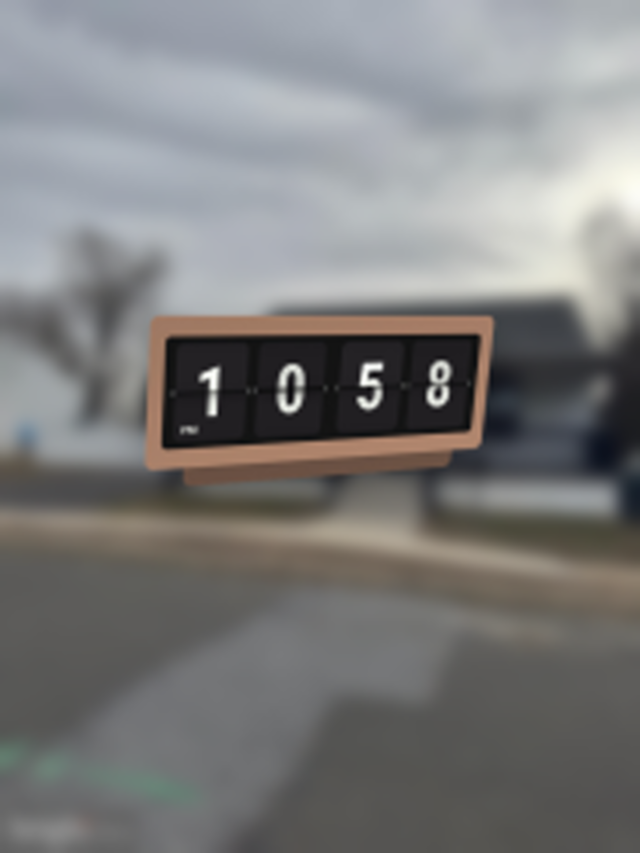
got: 10h58
